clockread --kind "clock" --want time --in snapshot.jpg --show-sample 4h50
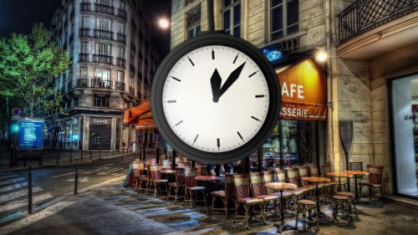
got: 12h07
